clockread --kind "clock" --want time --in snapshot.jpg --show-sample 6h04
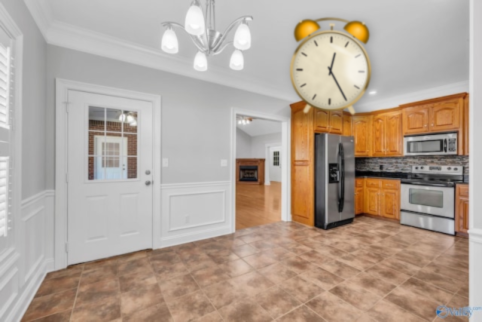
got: 12h25
